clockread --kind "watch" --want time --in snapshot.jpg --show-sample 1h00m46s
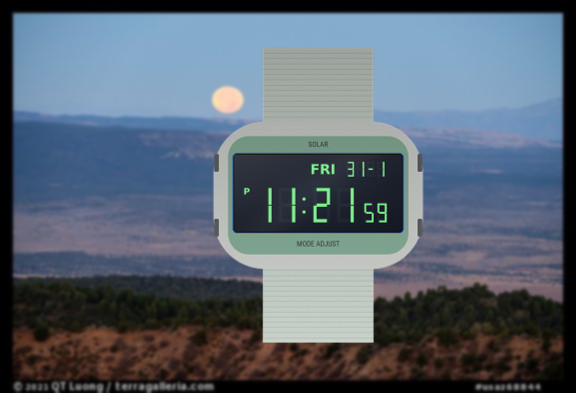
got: 11h21m59s
